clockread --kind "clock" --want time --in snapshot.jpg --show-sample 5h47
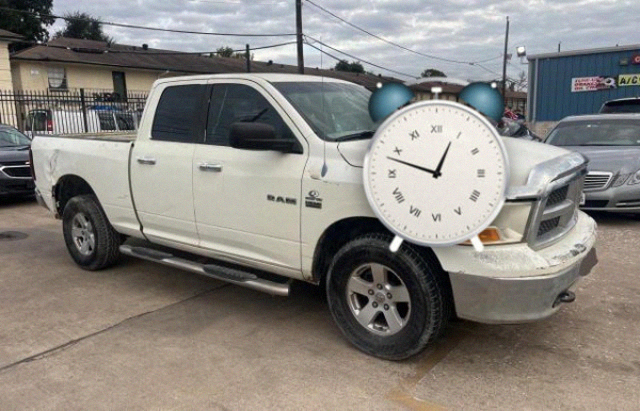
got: 12h48
